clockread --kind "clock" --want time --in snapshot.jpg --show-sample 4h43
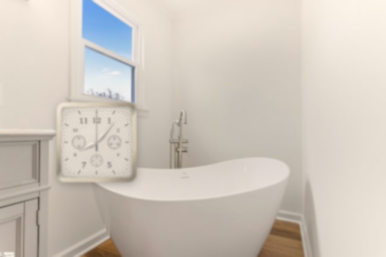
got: 8h07
